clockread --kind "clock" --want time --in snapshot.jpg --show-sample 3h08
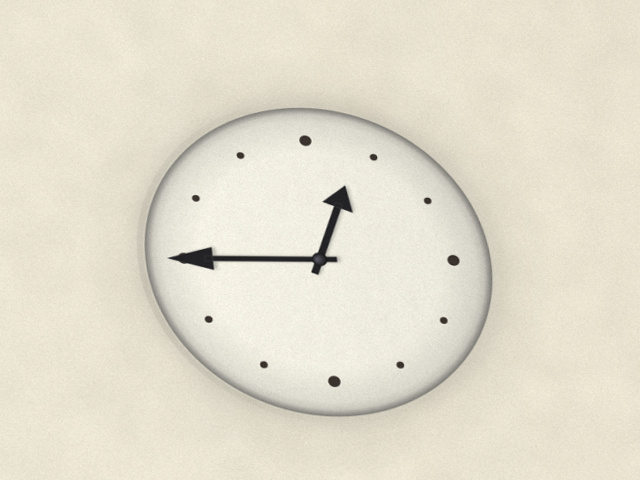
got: 12h45
